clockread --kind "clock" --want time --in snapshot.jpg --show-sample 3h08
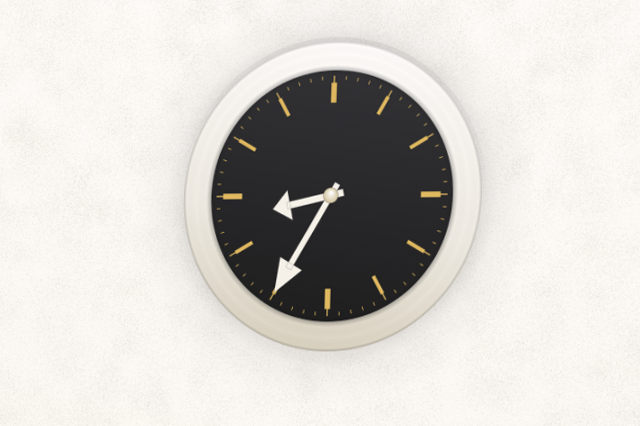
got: 8h35
